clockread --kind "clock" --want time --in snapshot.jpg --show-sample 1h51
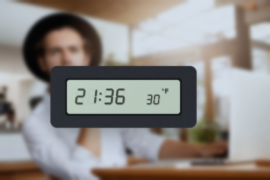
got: 21h36
